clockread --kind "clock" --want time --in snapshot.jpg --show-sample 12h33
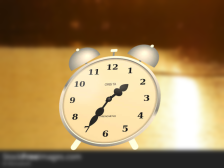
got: 1h35
